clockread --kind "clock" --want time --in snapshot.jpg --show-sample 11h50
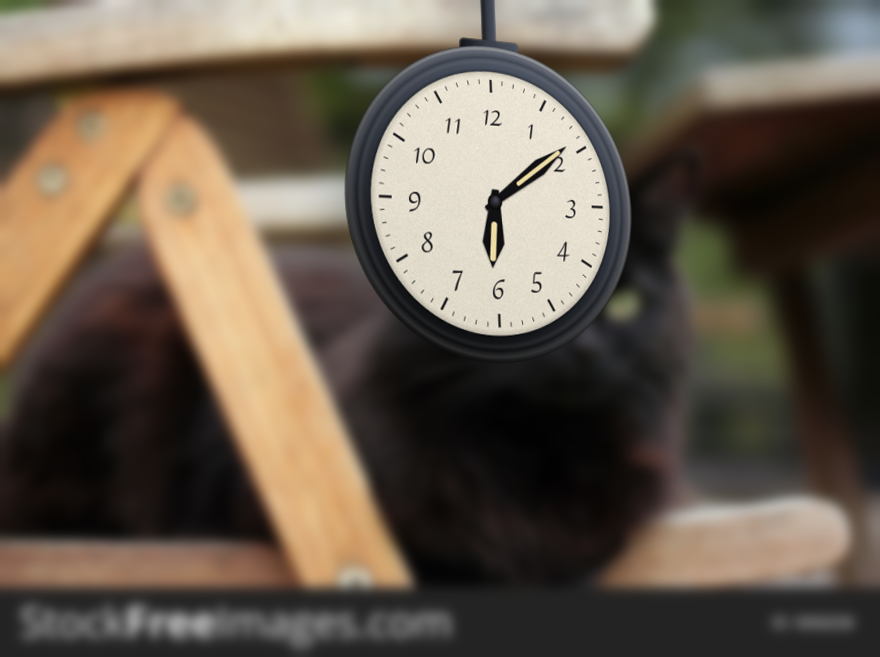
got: 6h09
